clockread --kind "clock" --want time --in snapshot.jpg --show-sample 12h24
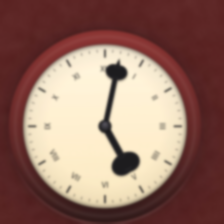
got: 5h02
